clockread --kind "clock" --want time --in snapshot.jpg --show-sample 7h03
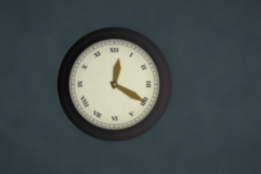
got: 12h20
